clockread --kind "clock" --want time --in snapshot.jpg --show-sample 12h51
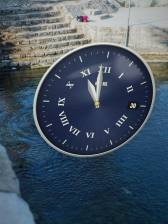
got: 10h59
